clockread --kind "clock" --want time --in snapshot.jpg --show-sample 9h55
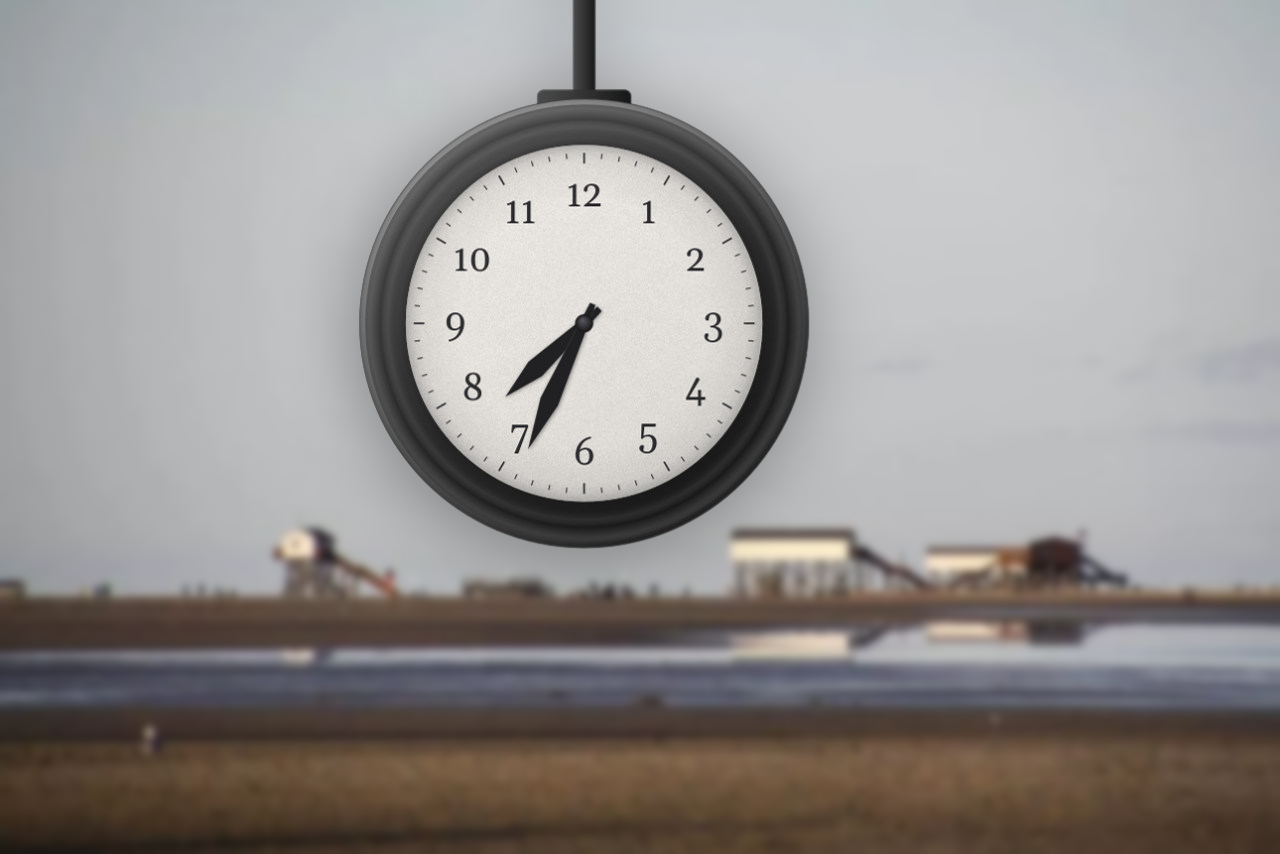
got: 7h34
